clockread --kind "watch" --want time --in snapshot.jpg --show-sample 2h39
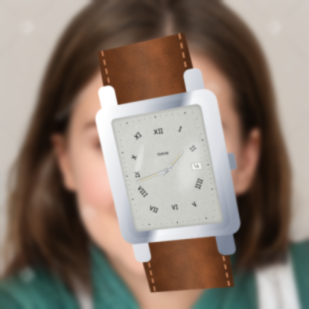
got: 1h43
